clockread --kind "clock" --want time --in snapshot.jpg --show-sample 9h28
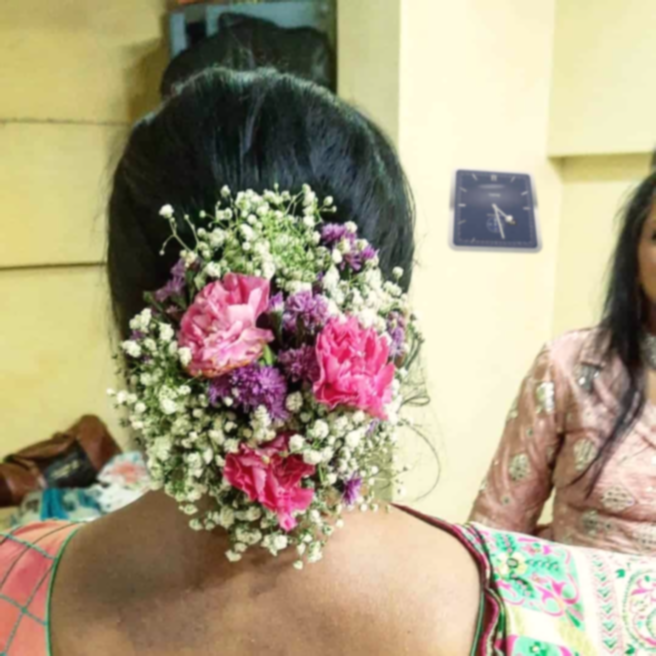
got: 4h28
